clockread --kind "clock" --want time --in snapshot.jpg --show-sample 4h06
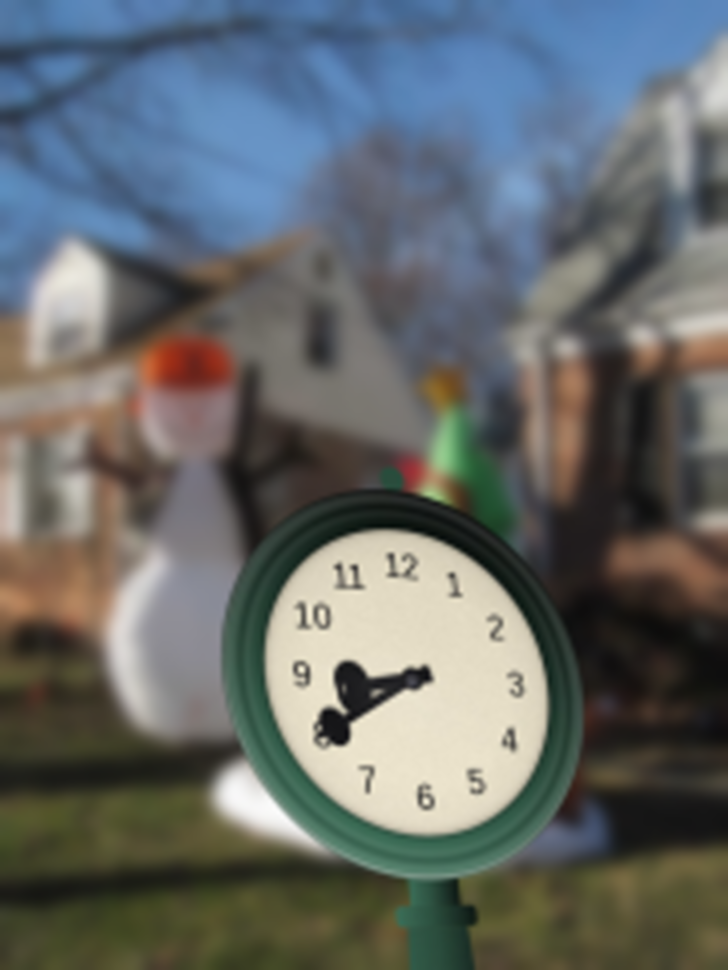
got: 8h40
